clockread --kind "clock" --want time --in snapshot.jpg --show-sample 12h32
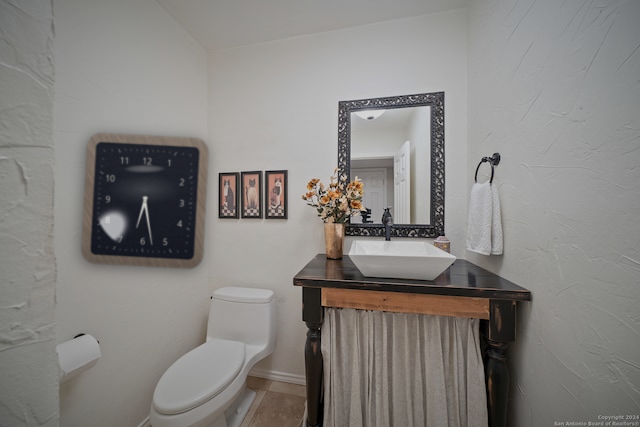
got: 6h28
